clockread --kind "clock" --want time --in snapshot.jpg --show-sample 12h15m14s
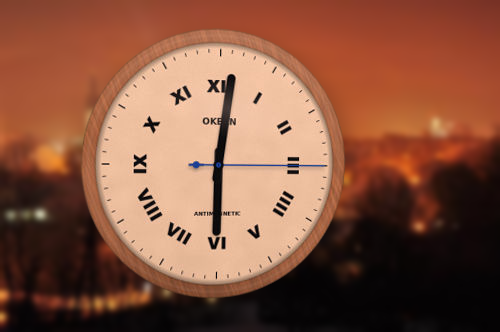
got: 6h01m15s
